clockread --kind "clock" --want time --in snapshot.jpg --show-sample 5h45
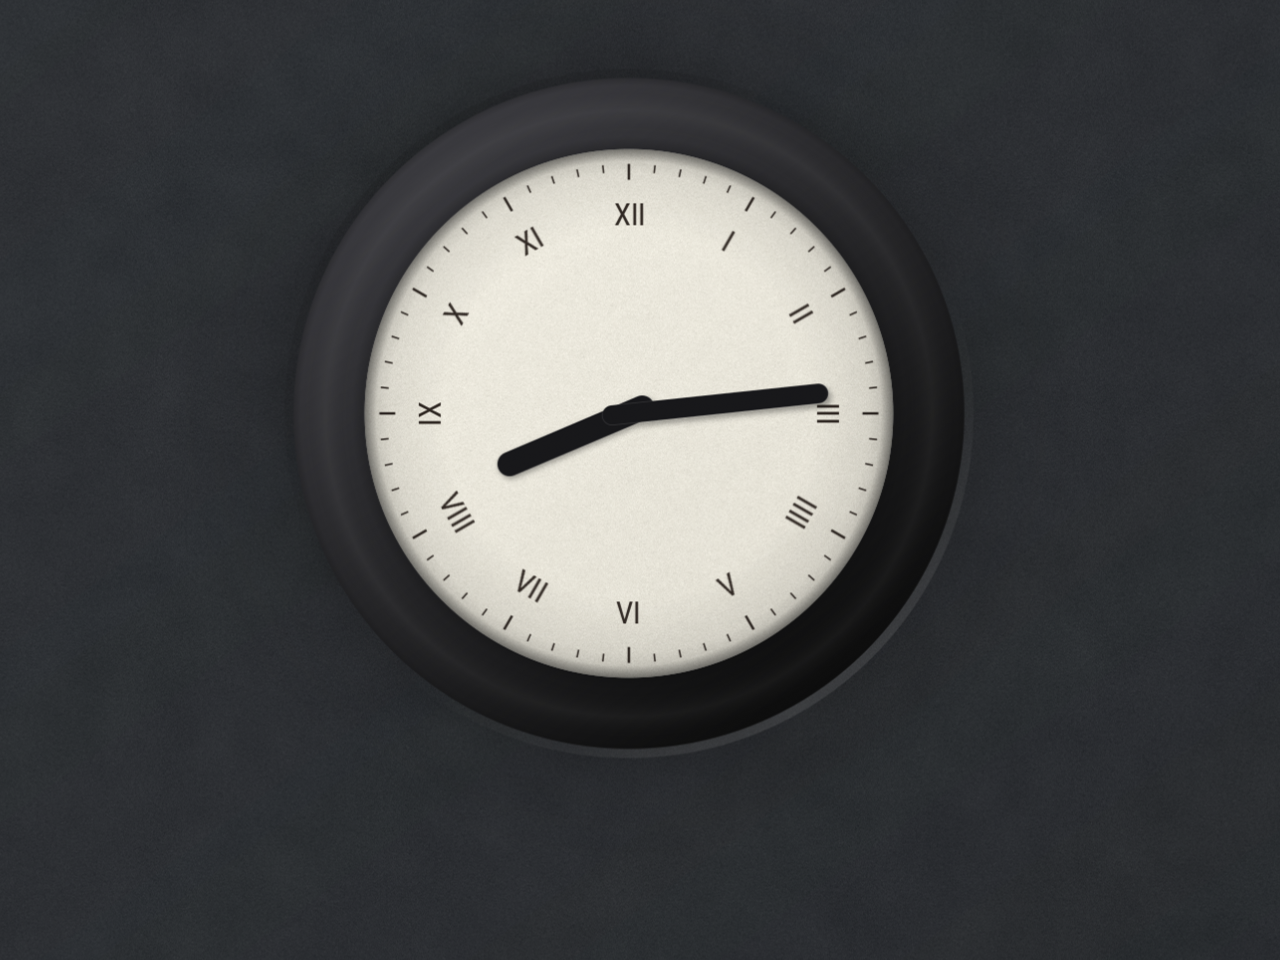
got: 8h14
